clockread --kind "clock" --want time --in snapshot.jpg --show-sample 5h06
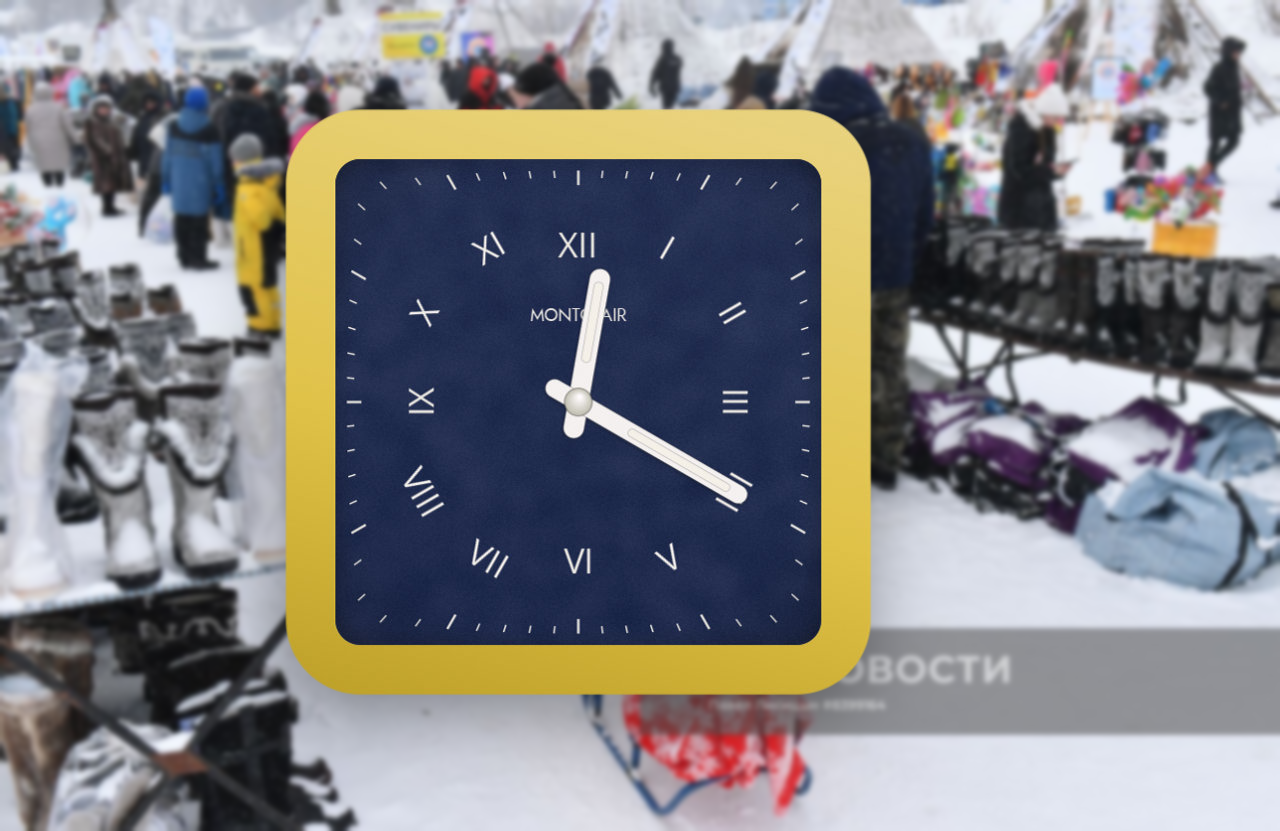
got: 12h20
